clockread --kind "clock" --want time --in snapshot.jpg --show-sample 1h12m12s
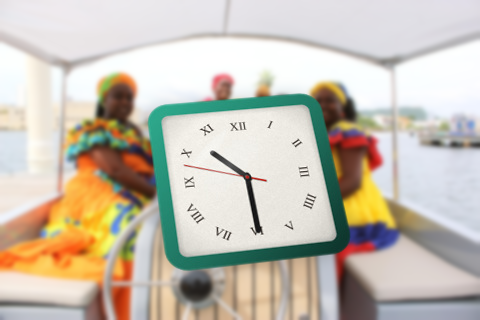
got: 10h29m48s
